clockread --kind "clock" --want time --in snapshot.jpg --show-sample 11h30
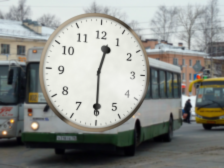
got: 12h30
